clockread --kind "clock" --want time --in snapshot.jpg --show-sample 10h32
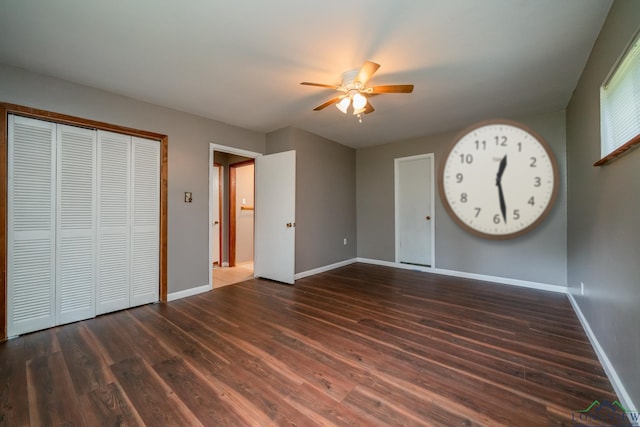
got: 12h28
